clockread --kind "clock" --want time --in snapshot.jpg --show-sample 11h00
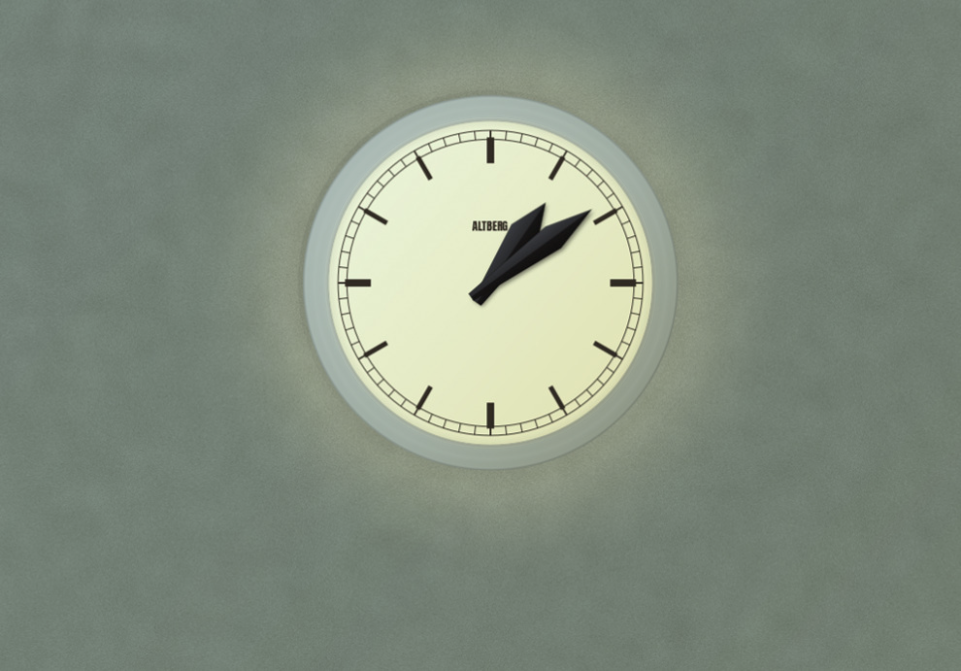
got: 1h09
